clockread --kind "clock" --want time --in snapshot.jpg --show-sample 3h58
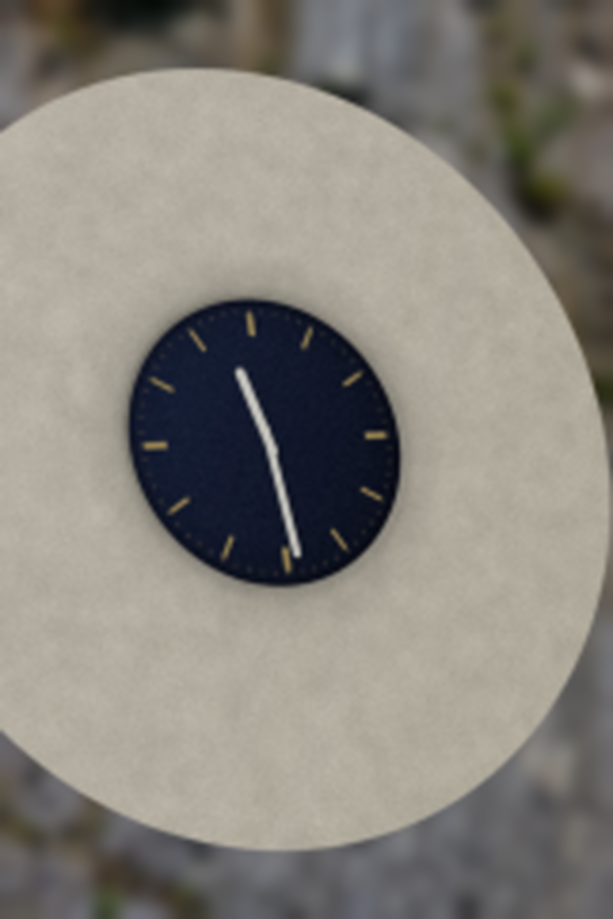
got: 11h29
